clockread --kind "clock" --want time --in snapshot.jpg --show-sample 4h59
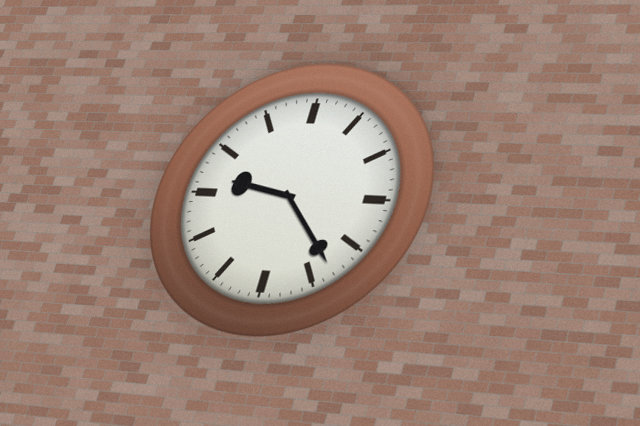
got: 9h23
